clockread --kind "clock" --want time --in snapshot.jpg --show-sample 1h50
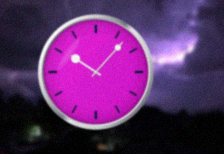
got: 10h07
